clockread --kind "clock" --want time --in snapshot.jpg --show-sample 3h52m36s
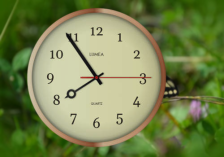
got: 7h54m15s
